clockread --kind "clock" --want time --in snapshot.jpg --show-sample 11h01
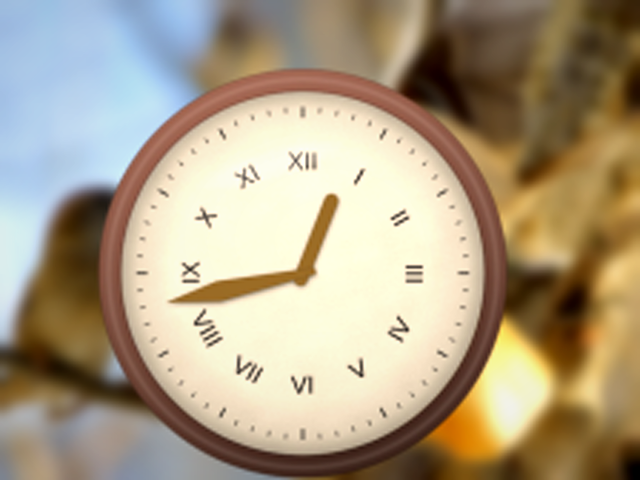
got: 12h43
